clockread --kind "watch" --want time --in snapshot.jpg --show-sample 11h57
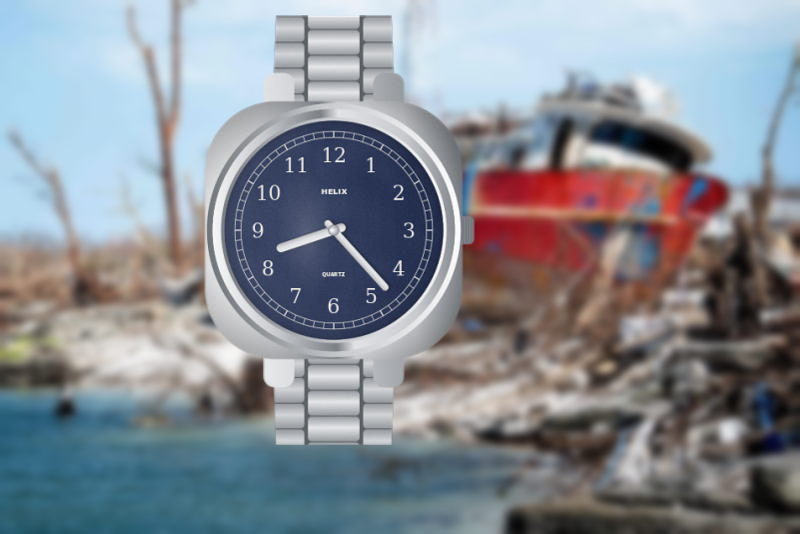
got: 8h23
